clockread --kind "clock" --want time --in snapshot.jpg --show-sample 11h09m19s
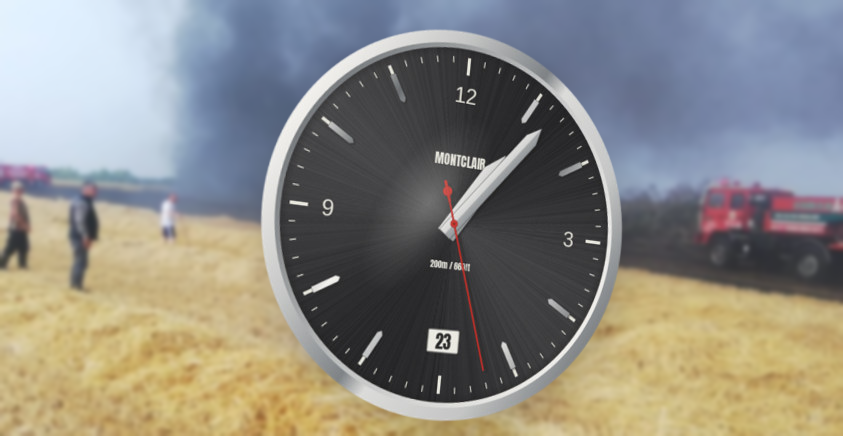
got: 1h06m27s
